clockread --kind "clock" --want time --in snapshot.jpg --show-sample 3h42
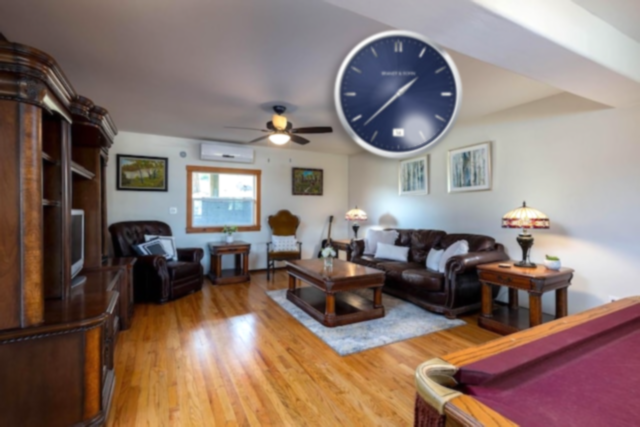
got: 1h38
